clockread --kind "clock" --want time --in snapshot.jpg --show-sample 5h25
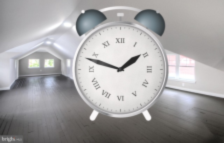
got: 1h48
